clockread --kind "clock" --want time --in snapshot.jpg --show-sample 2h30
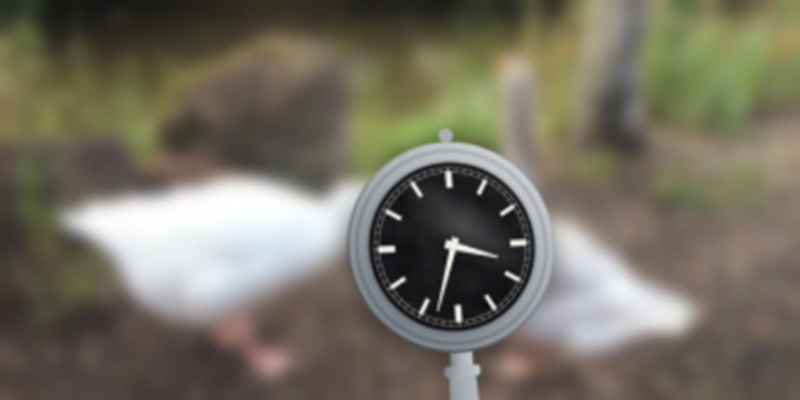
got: 3h33
